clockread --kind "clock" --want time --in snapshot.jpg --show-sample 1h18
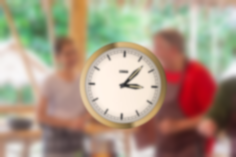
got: 3h07
